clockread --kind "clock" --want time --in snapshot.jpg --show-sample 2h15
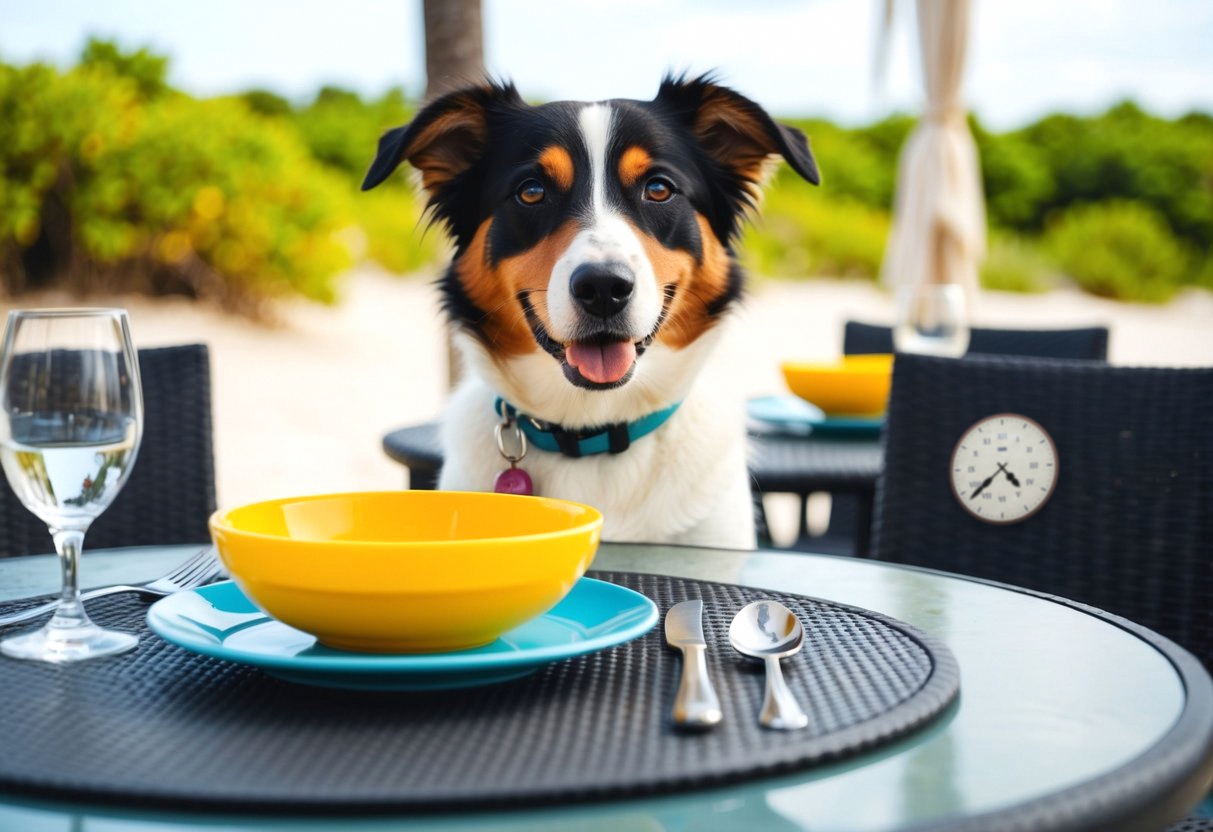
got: 4h38
